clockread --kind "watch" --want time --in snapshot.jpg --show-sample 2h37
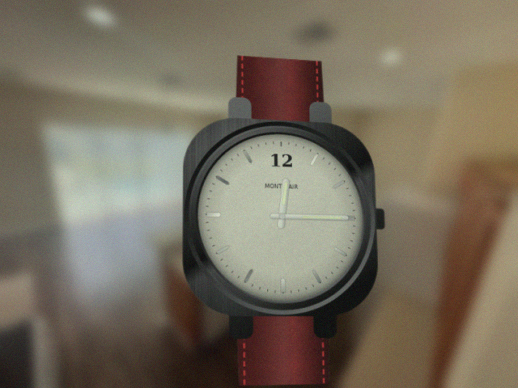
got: 12h15
